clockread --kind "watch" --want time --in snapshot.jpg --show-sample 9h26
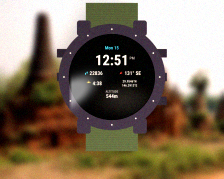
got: 12h51
